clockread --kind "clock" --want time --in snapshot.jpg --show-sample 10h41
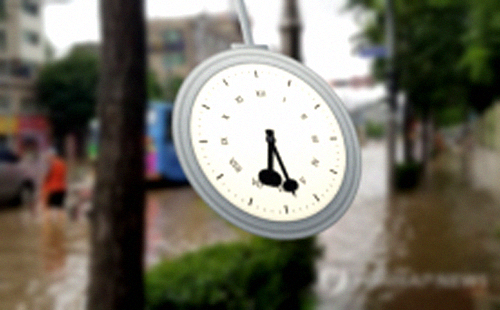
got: 6h28
